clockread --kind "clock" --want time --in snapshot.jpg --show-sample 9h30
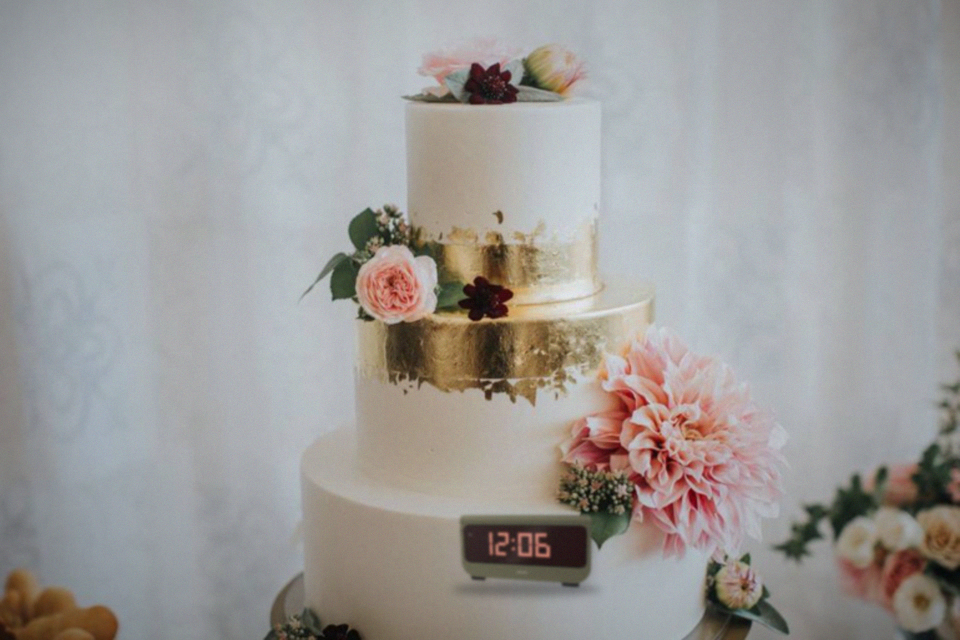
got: 12h06
